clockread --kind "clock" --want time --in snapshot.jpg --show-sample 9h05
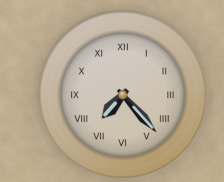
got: 7h23
